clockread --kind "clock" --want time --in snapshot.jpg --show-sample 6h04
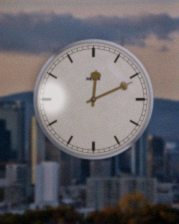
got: 12h11
